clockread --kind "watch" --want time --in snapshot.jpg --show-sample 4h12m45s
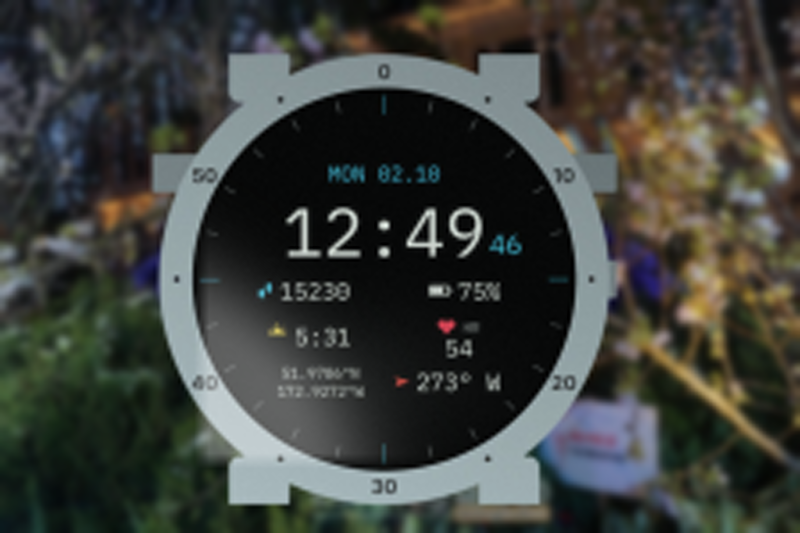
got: 12h49m46s
